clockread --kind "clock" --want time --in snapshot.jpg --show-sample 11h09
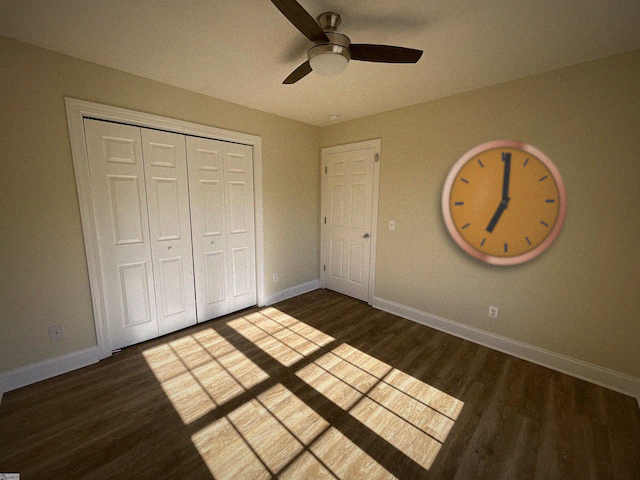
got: 7h01
